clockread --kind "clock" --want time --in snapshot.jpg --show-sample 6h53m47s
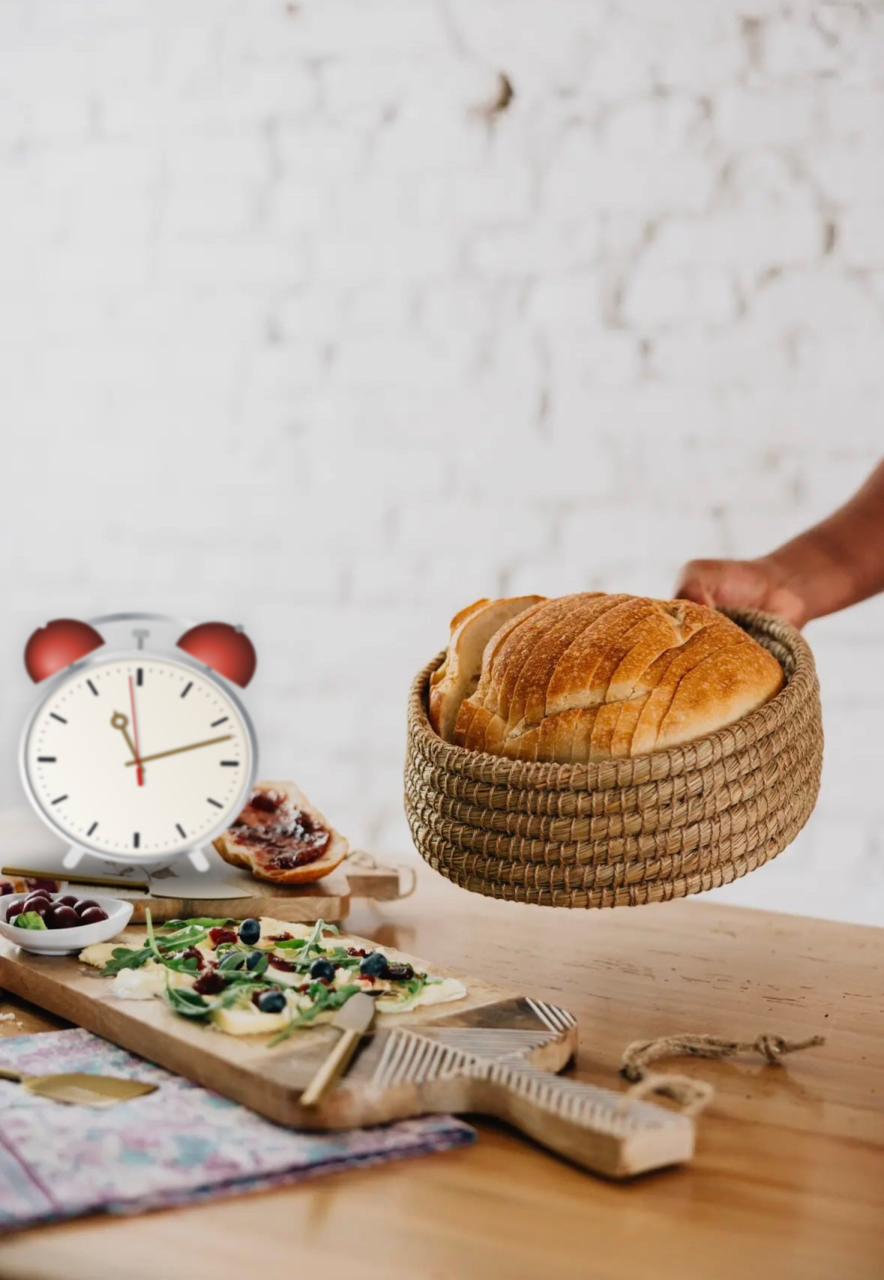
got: 11h11m59s
